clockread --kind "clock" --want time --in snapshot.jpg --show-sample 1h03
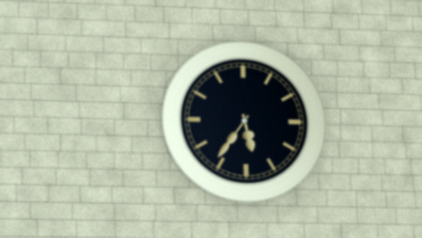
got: 5h36
